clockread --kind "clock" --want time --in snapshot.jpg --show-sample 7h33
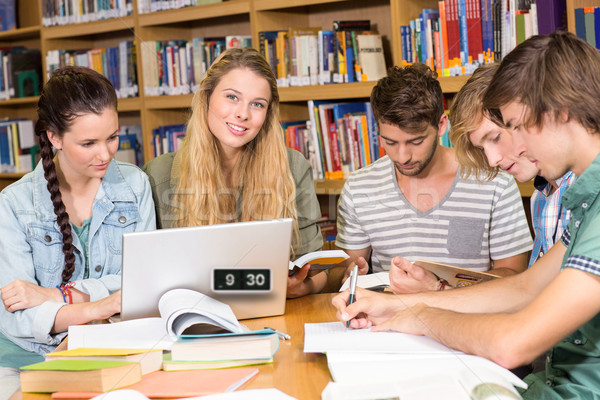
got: 9h30
